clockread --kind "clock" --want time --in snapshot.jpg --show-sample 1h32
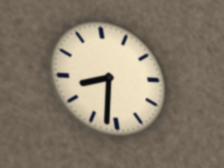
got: 8h32
